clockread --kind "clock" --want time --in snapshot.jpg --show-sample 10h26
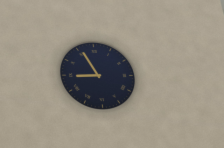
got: 8h56
